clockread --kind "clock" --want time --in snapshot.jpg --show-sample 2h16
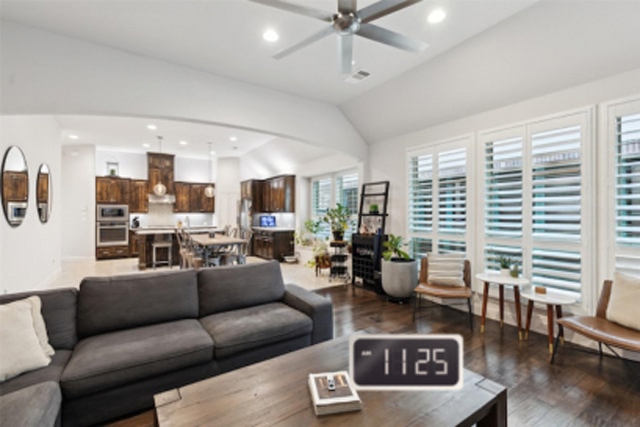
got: 11h25
